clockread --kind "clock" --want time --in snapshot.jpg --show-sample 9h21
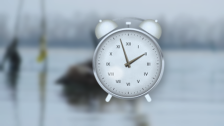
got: 1h57
